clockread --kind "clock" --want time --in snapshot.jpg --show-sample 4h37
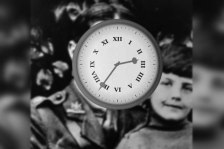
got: 2h36
